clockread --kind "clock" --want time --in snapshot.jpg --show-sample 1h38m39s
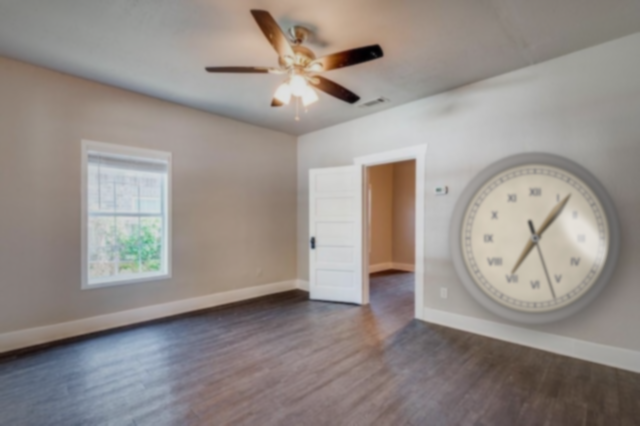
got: 7h06m27s
